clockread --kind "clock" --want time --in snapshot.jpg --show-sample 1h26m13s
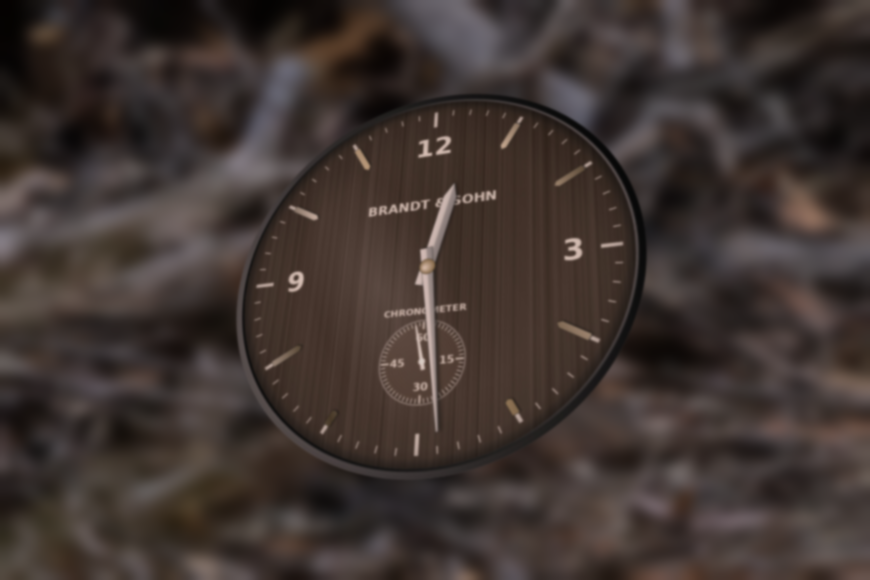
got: 12h28m58s
